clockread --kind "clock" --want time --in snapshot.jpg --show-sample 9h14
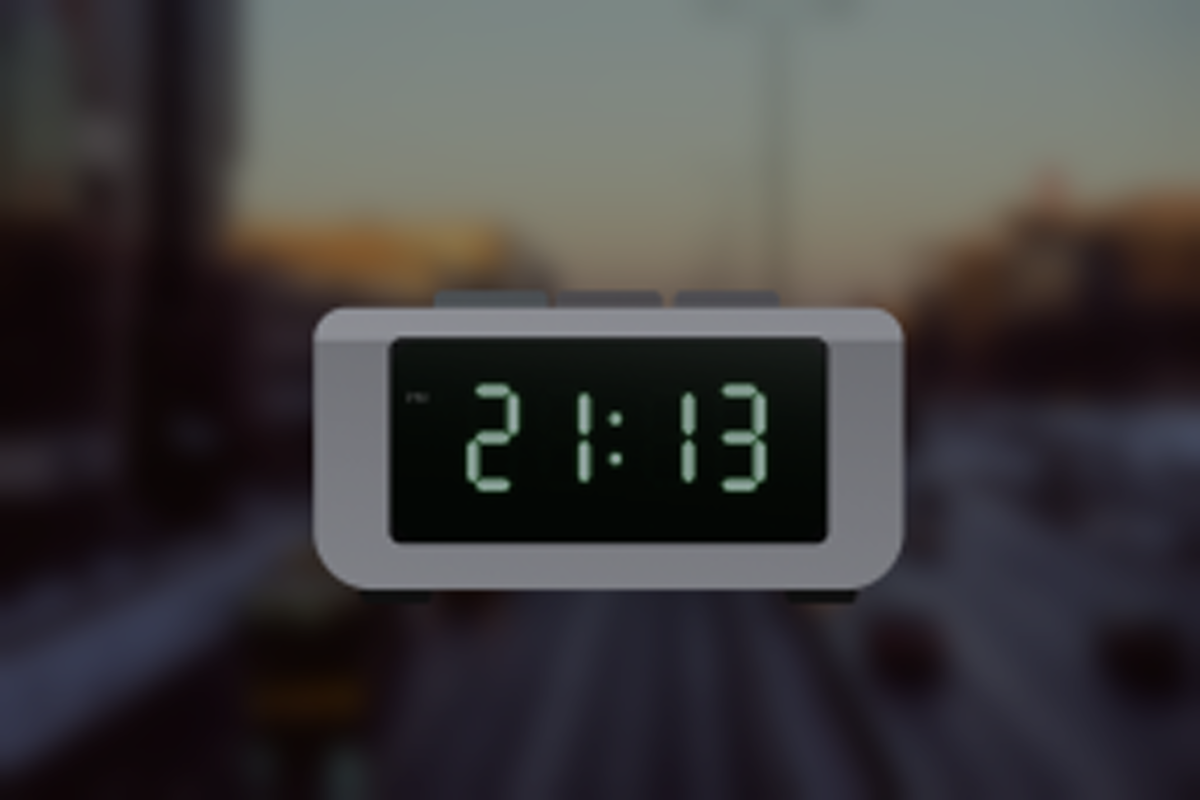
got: 21h13
